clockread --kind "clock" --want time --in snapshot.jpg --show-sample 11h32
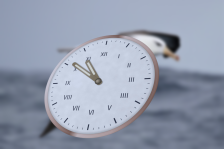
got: 10h51
